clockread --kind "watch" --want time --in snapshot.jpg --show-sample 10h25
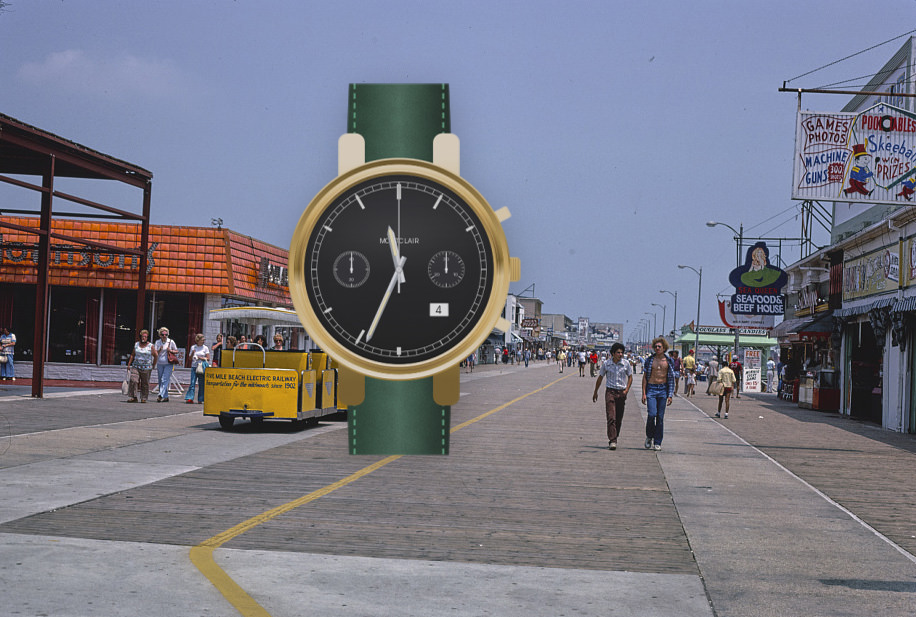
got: 11h34
